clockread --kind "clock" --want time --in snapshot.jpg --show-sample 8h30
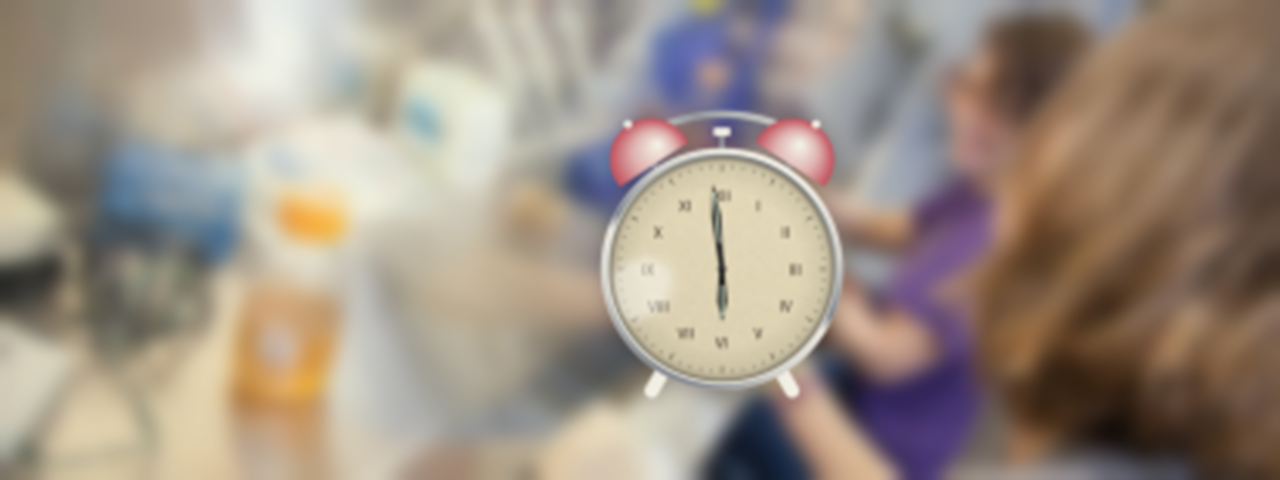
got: 5h59
